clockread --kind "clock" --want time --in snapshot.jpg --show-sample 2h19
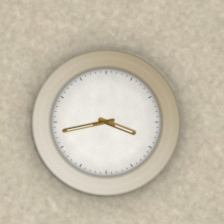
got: 3h43
